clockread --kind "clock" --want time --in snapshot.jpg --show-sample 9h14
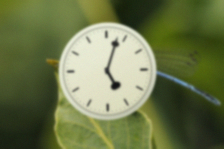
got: 5h03
